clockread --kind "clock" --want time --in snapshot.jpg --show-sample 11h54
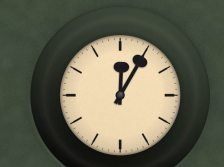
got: 12h05
